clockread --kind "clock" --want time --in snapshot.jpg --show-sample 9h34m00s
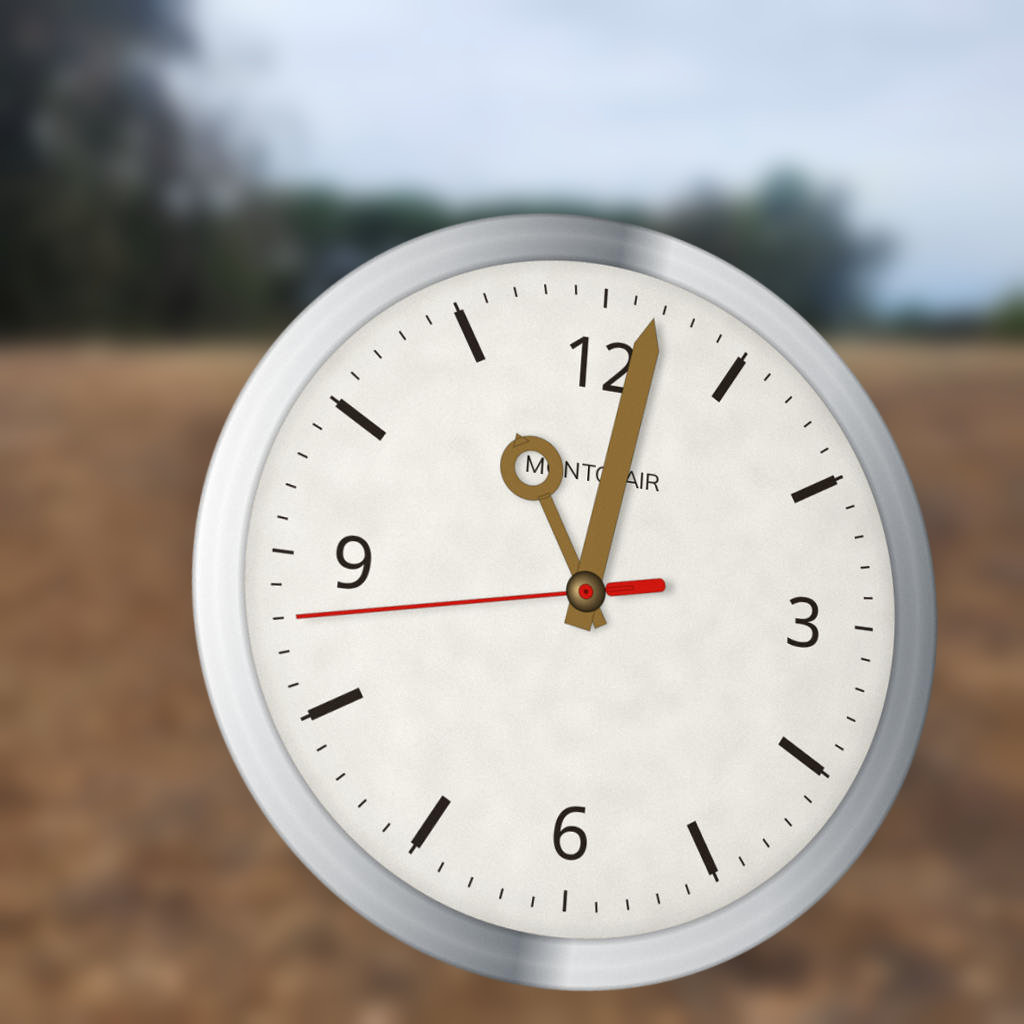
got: 11h01m43s
